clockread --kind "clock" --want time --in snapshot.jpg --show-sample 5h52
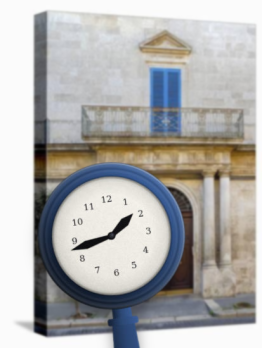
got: 1h43
